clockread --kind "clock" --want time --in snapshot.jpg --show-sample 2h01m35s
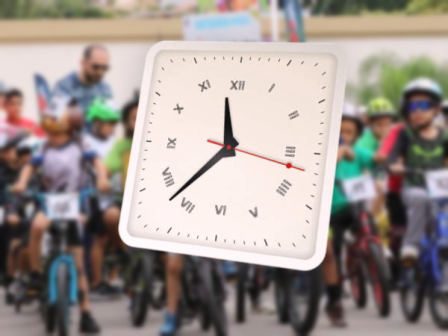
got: 11h37m17s
